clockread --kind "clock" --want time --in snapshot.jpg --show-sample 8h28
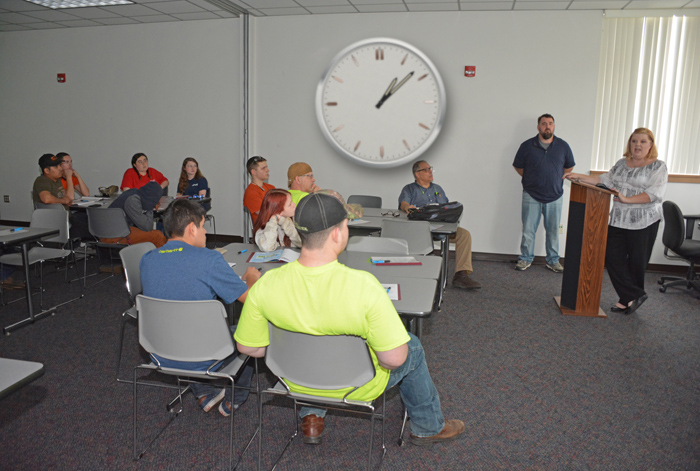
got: 1h08
